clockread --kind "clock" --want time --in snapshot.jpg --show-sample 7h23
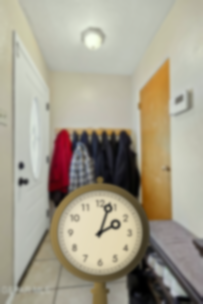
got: 2h03
